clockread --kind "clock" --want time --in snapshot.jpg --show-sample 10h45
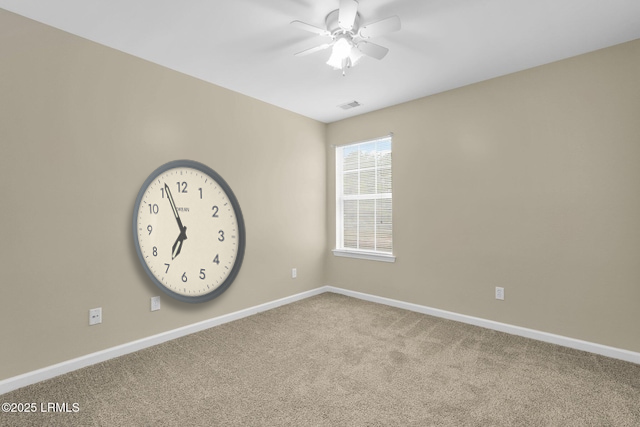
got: 6h56
